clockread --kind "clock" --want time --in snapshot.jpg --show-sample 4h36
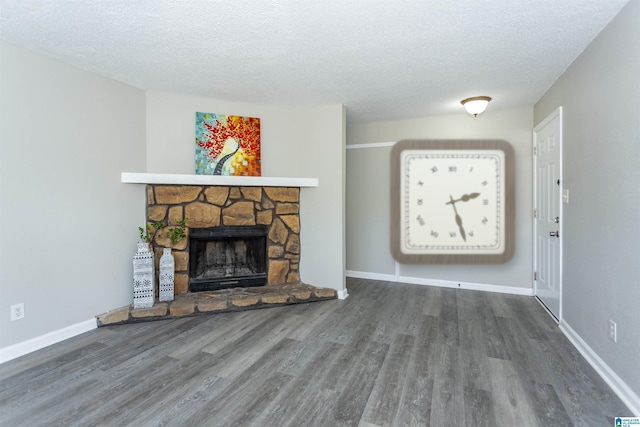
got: 2h27
